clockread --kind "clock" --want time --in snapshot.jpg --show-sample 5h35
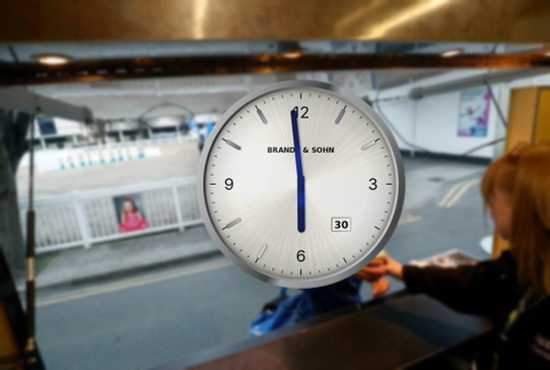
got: 5h59
